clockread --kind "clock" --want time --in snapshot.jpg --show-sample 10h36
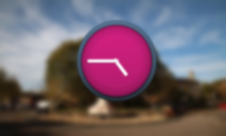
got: 4h45
